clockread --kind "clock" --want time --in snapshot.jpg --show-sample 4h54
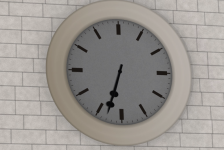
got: 6h33
